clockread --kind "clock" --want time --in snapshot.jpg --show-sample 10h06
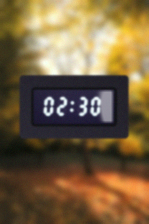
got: 2h30
